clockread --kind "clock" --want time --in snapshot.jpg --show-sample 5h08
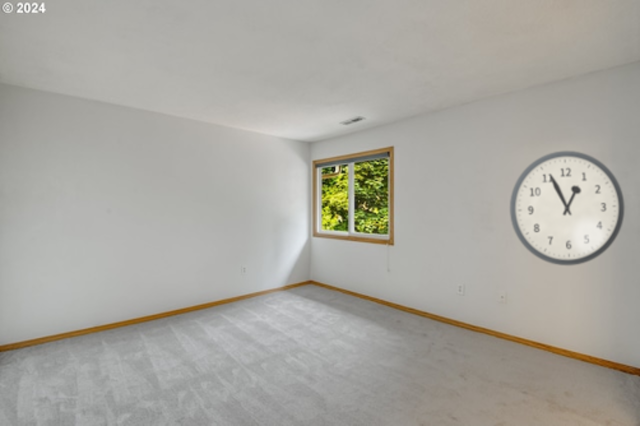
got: 12h56
